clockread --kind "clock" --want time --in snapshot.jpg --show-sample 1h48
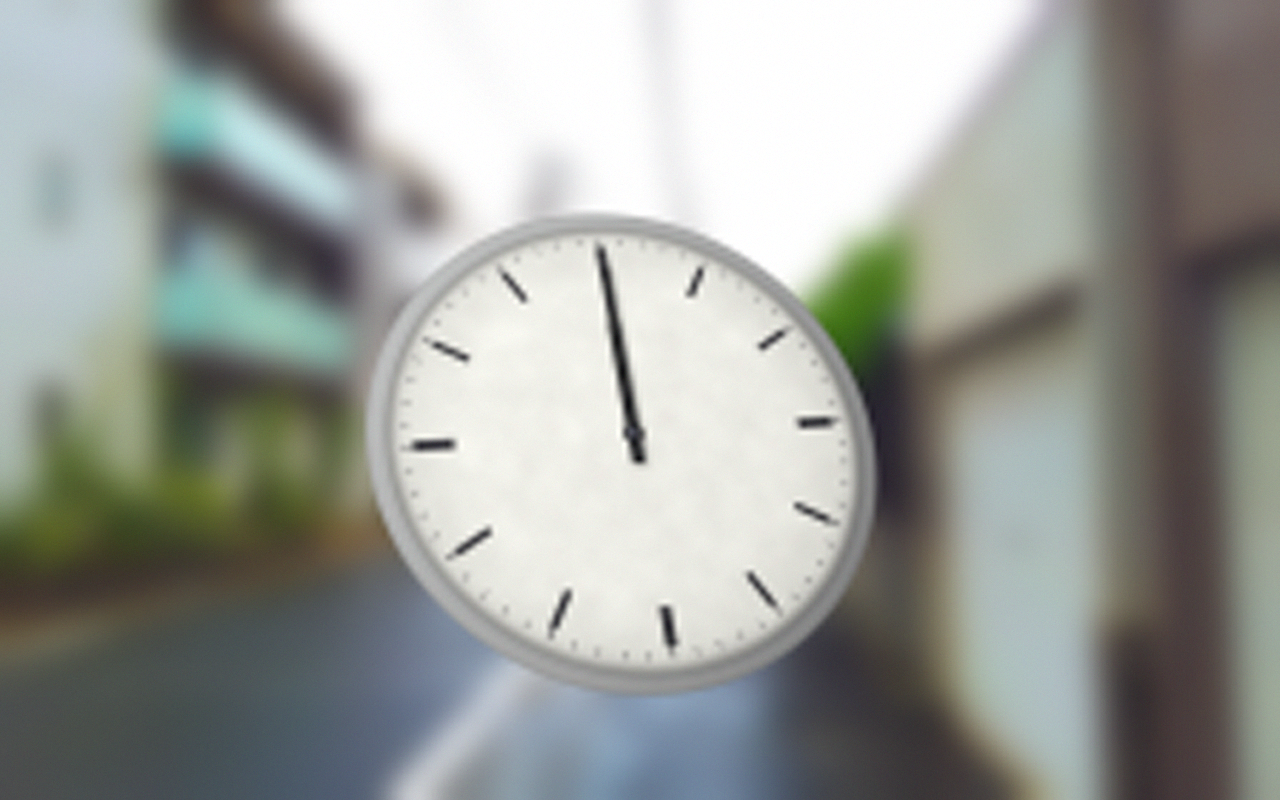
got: 12h00
